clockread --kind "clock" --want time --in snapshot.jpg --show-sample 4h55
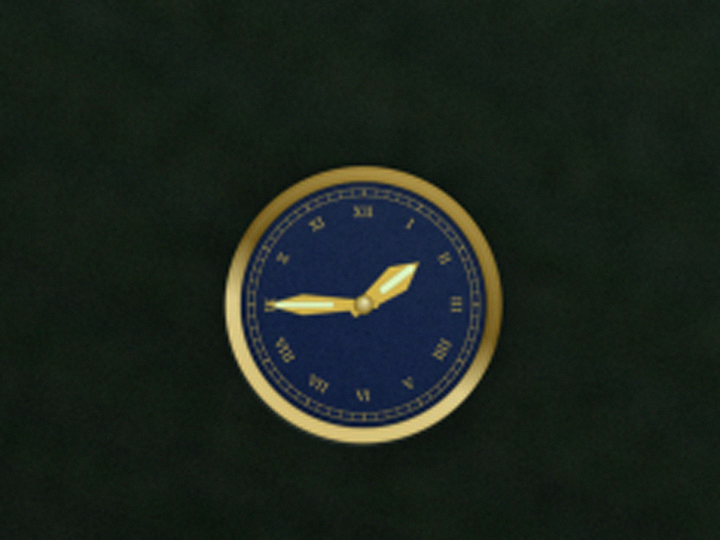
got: 1h45
